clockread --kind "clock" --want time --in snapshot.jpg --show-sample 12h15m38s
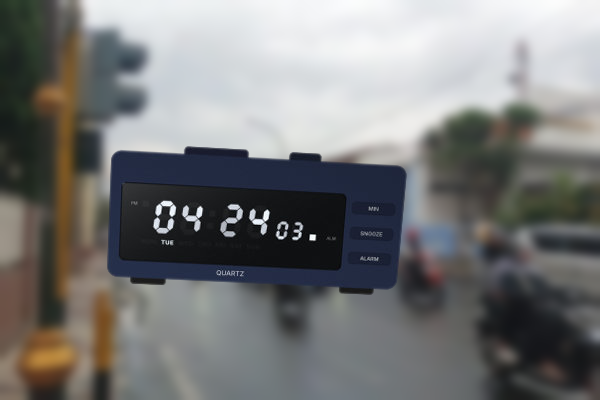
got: 4h24m03s
